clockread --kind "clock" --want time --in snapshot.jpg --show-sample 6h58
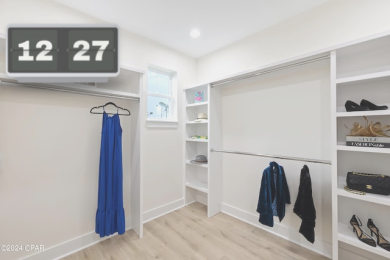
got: 12h27
